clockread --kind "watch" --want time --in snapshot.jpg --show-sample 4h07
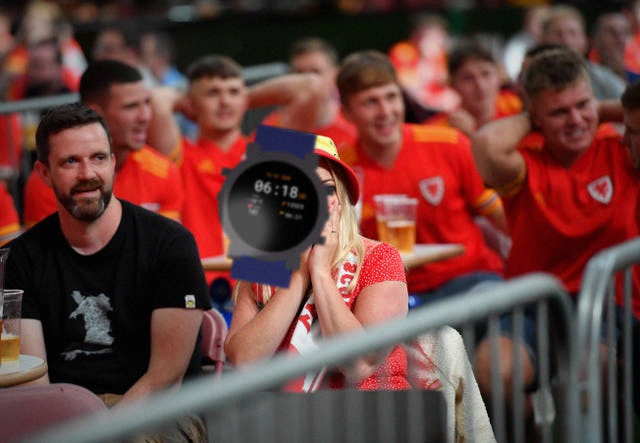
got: 6h18
